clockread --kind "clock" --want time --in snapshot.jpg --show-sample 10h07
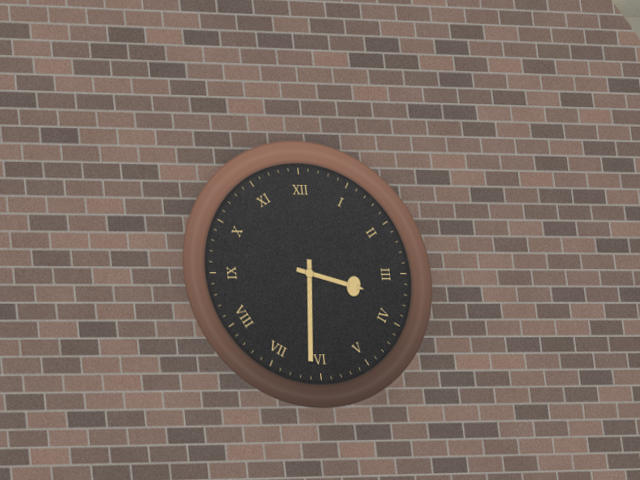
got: 3h31
